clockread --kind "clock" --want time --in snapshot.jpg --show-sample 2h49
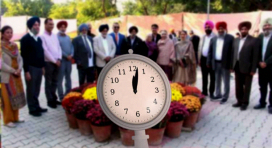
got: 12h02
